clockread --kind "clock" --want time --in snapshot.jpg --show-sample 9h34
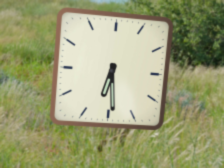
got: 6h29
